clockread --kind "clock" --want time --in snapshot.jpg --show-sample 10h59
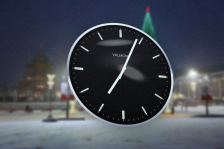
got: 7h04
